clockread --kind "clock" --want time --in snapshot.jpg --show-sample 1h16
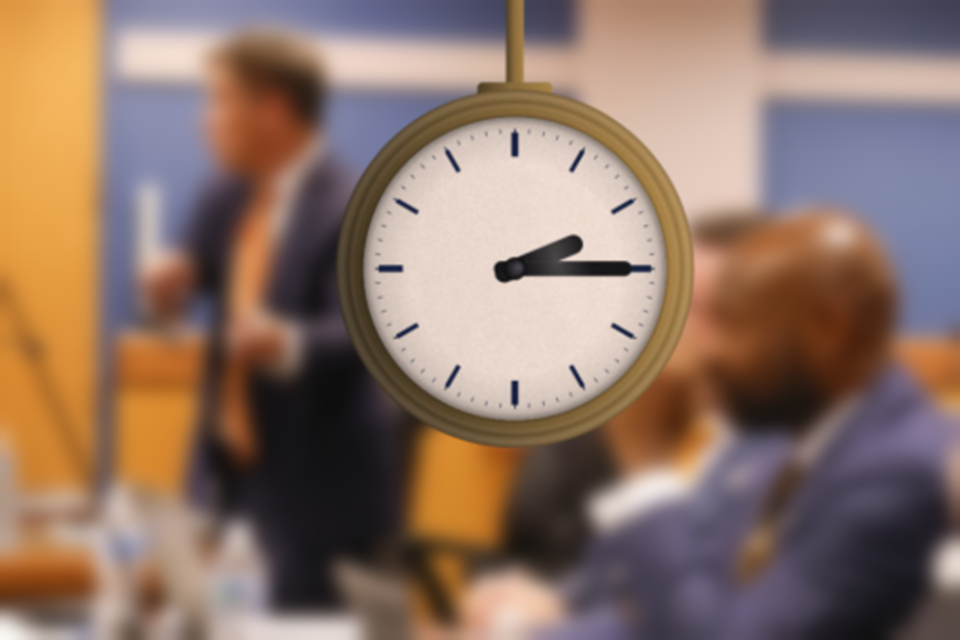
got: 2h15
